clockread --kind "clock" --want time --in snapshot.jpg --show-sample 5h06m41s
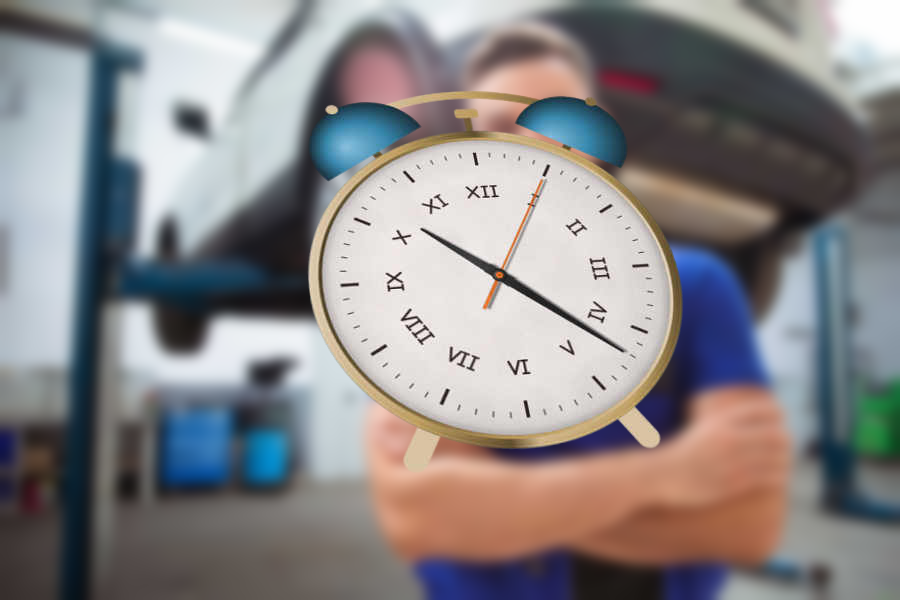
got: 10h22m05s
